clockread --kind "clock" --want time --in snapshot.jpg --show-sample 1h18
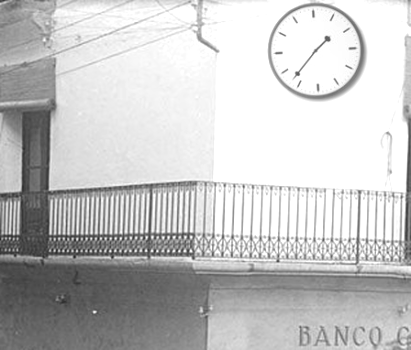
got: 1h37
